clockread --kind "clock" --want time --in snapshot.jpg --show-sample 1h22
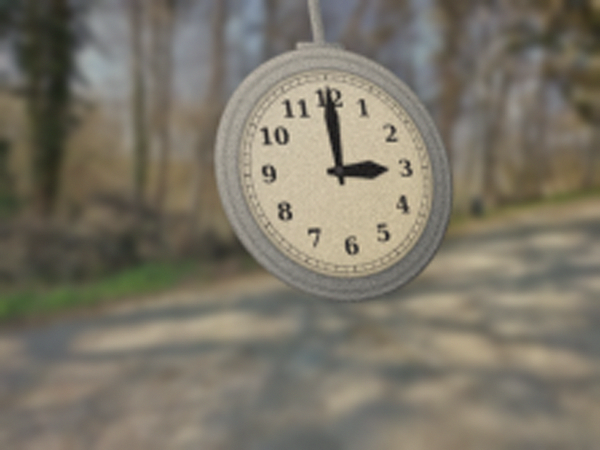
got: 3h00
